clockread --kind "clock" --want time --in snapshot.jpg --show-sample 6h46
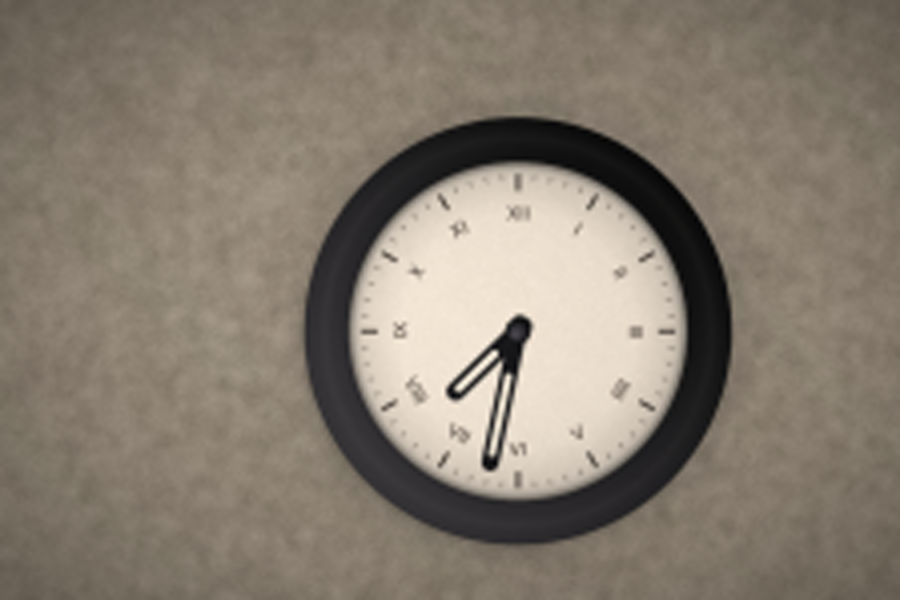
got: 7h32
